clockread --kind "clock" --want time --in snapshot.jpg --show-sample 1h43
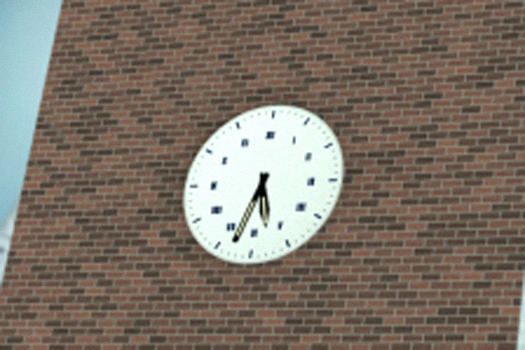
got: 5h33
